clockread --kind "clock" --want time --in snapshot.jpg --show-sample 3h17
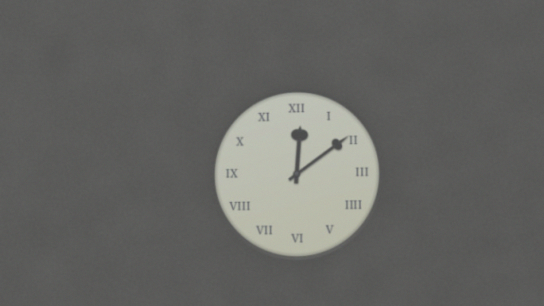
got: 12h09
